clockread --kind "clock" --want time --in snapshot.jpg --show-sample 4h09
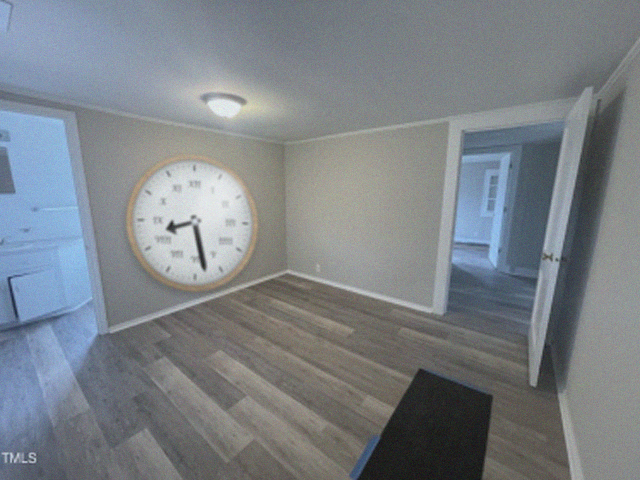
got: 8h28
